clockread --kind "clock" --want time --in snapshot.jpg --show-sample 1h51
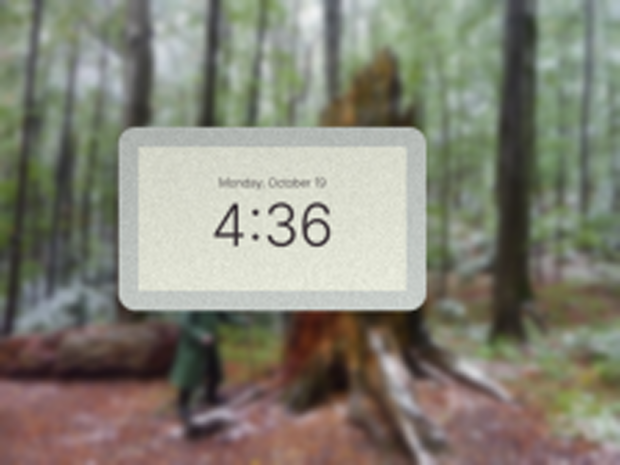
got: 4h36
